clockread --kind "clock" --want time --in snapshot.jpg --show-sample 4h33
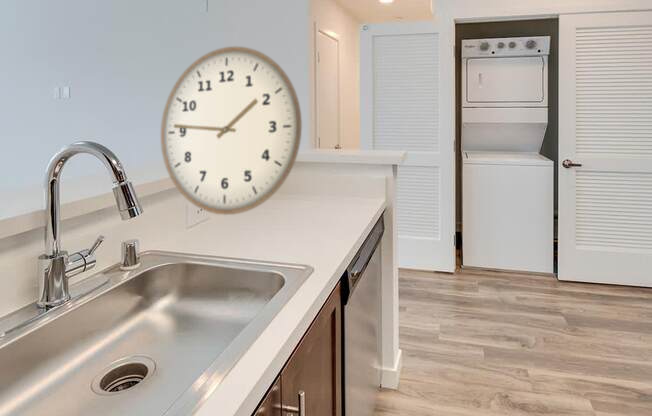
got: 1h46
